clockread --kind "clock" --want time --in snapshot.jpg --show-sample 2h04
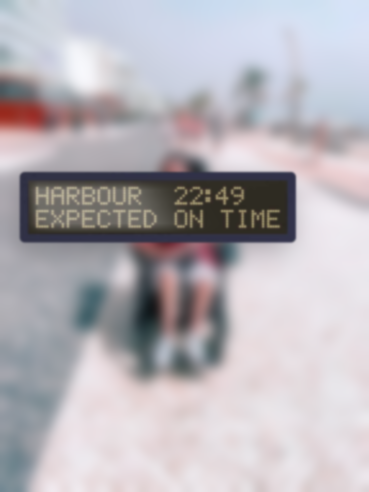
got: 22h49
